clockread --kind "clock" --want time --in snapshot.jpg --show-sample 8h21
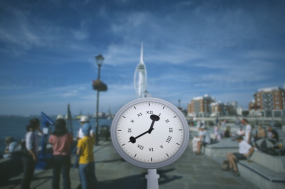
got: 12h40
